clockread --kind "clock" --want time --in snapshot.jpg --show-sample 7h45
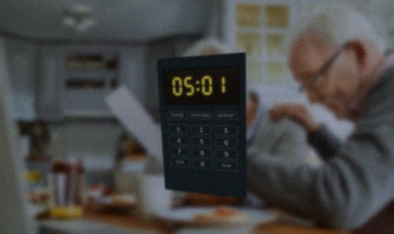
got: 5h01
